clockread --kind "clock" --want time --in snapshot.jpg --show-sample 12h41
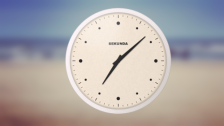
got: 7h08
